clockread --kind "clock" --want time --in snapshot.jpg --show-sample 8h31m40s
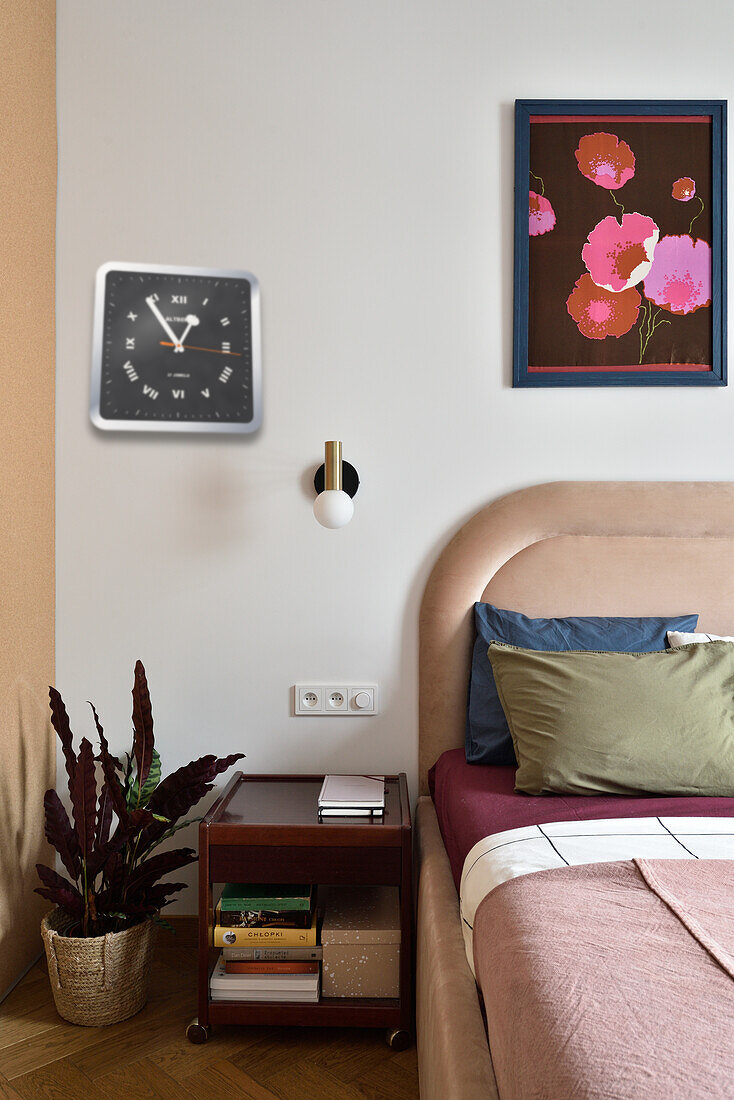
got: 12h54m16s
